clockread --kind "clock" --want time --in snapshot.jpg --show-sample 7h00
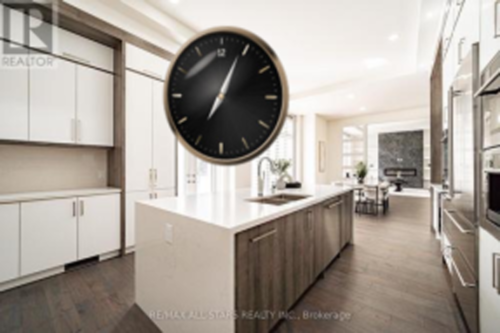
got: 7h04
